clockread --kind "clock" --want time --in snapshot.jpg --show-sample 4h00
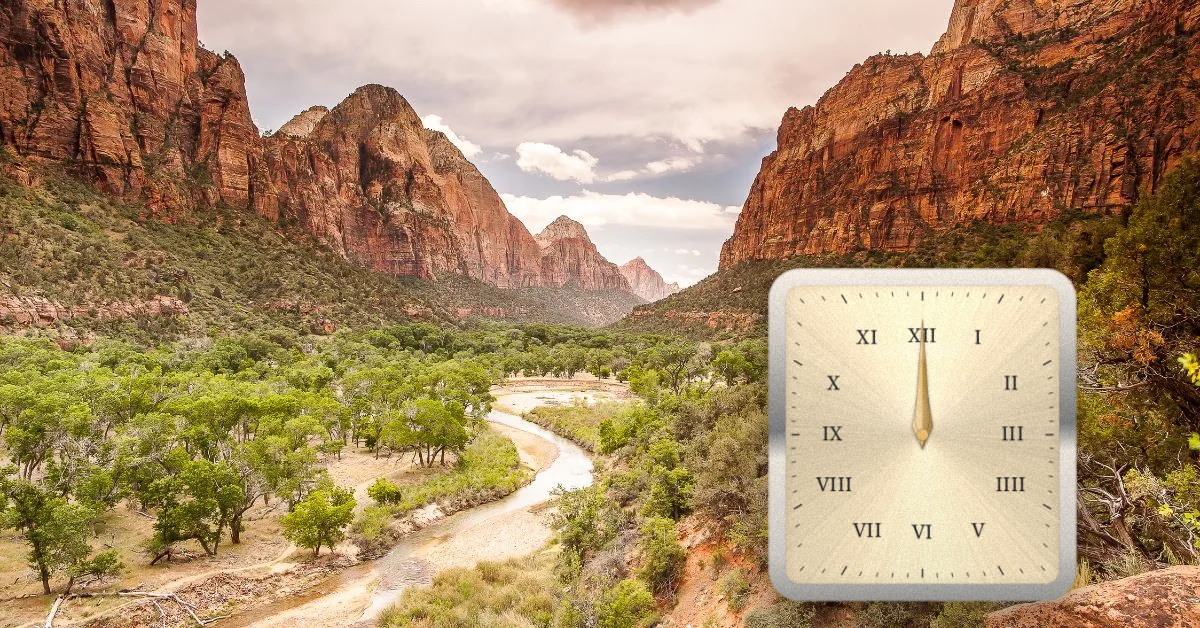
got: 12h00
